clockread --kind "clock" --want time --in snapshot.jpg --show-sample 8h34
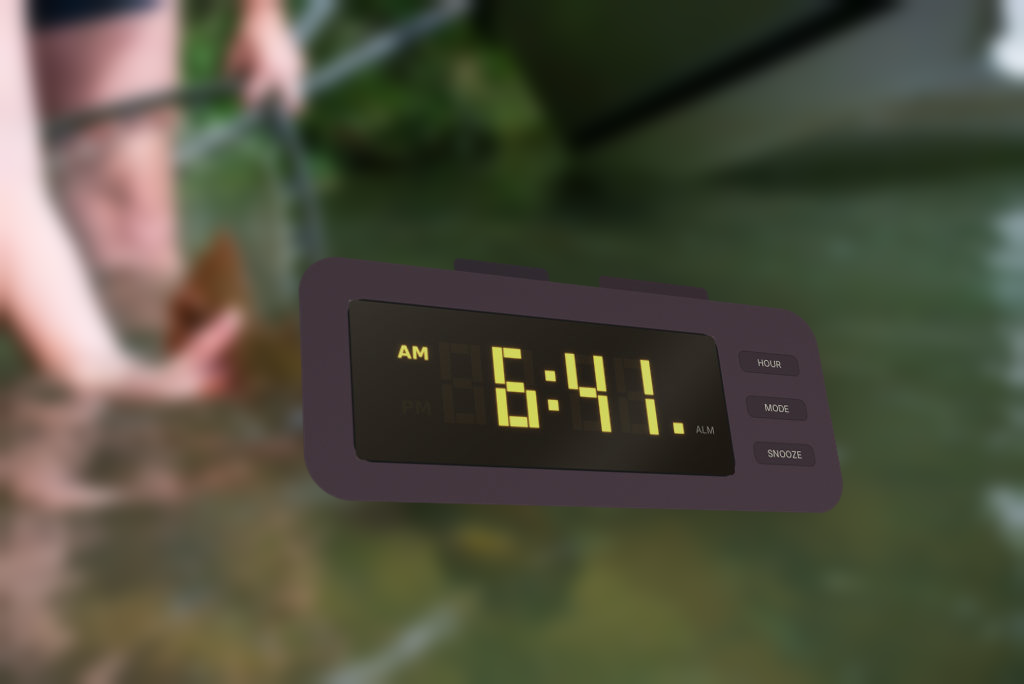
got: 6h41
